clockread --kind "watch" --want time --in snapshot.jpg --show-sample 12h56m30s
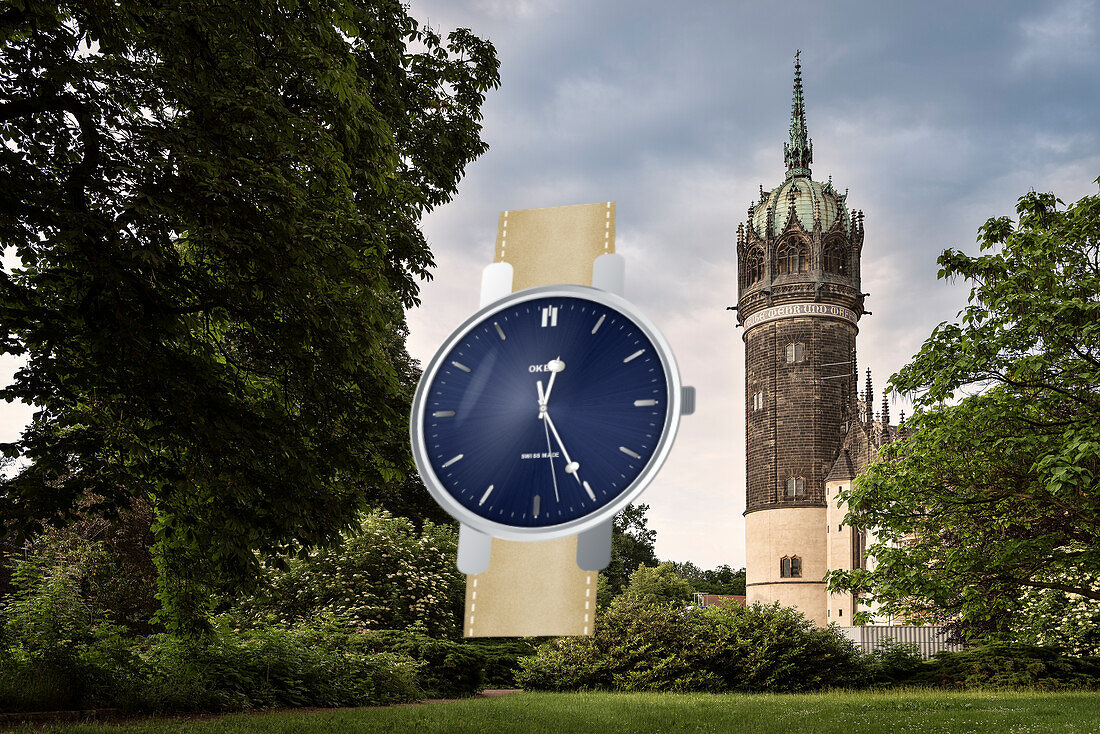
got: 12h25m28s
